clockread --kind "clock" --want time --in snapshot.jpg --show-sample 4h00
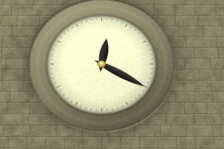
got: 12h20
